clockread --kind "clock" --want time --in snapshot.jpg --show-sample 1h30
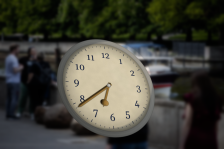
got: 6h39
